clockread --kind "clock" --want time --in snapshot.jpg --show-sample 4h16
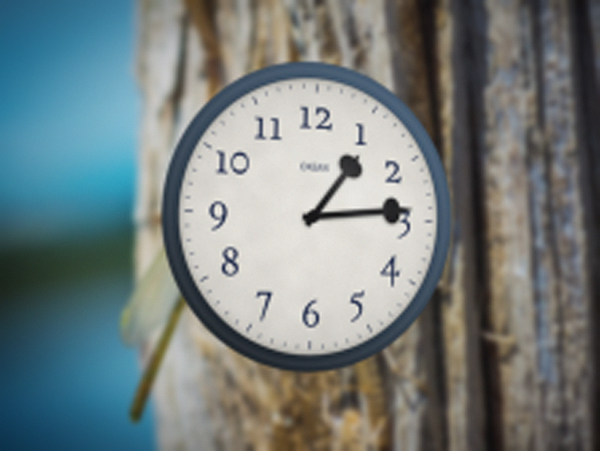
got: 1h14
